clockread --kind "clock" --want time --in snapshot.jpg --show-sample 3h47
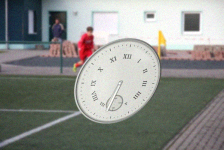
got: 6h32
